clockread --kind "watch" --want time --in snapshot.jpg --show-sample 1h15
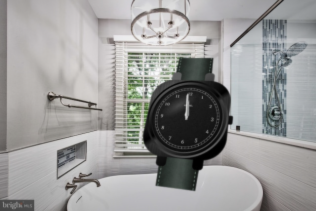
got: 11h59
